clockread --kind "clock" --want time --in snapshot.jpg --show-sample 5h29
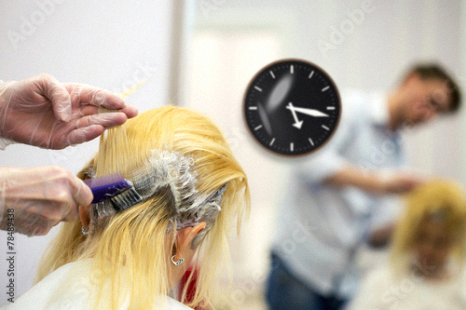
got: 5h17
